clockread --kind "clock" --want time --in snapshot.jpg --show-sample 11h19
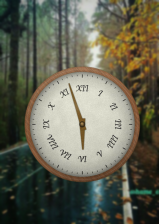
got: 5h57
